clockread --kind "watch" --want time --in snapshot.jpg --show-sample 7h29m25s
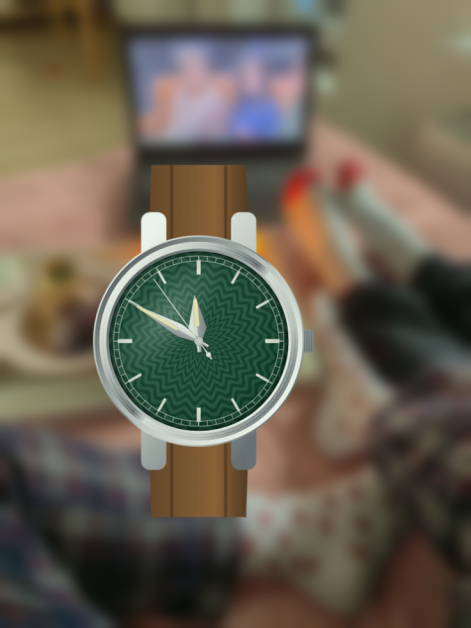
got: 11h49m54s
